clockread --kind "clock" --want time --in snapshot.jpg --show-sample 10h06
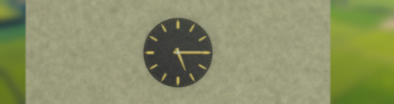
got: 5h15
